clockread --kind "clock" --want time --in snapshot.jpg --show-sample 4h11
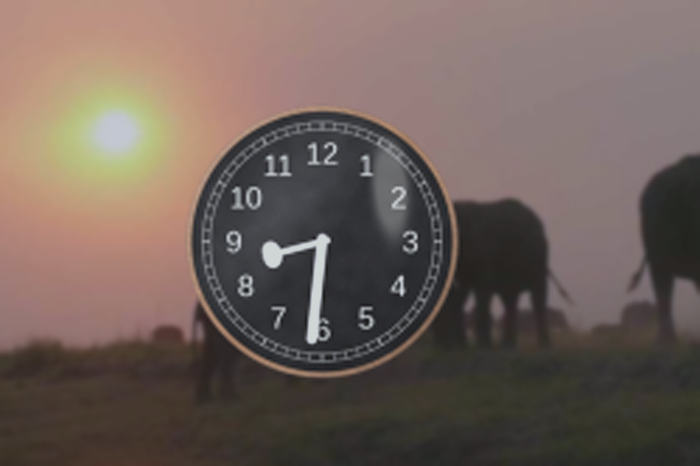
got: 8h31
